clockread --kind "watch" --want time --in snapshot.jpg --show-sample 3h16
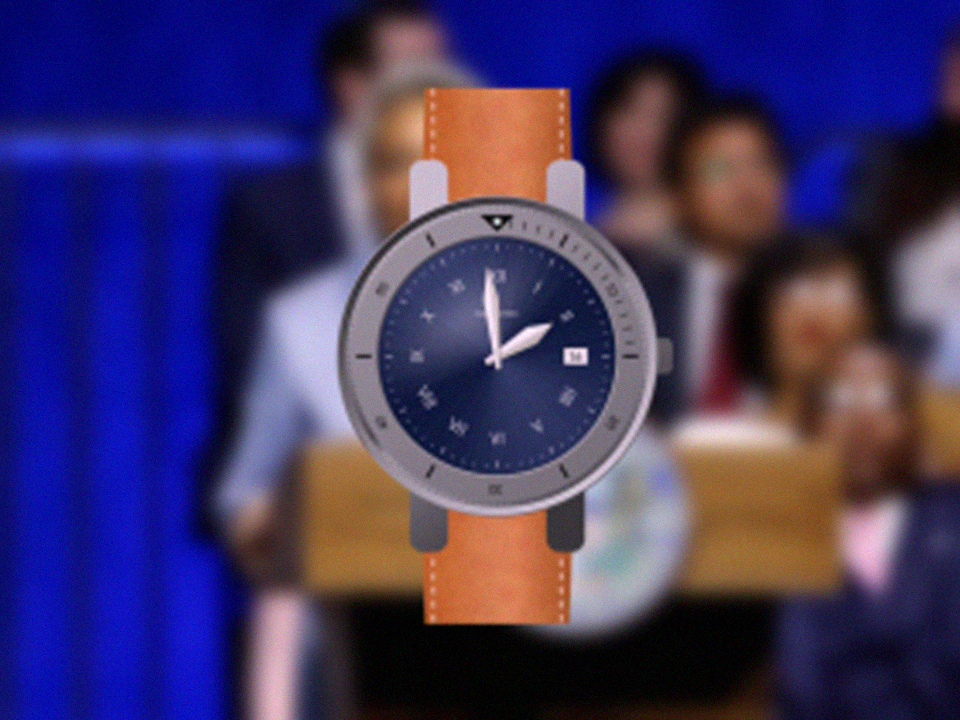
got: 1h59
